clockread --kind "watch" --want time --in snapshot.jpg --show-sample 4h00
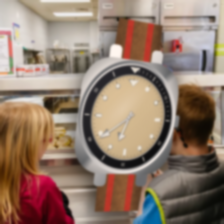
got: 6h39
